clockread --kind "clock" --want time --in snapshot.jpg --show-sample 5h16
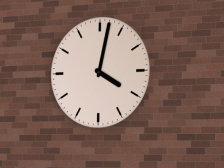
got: 4h02
